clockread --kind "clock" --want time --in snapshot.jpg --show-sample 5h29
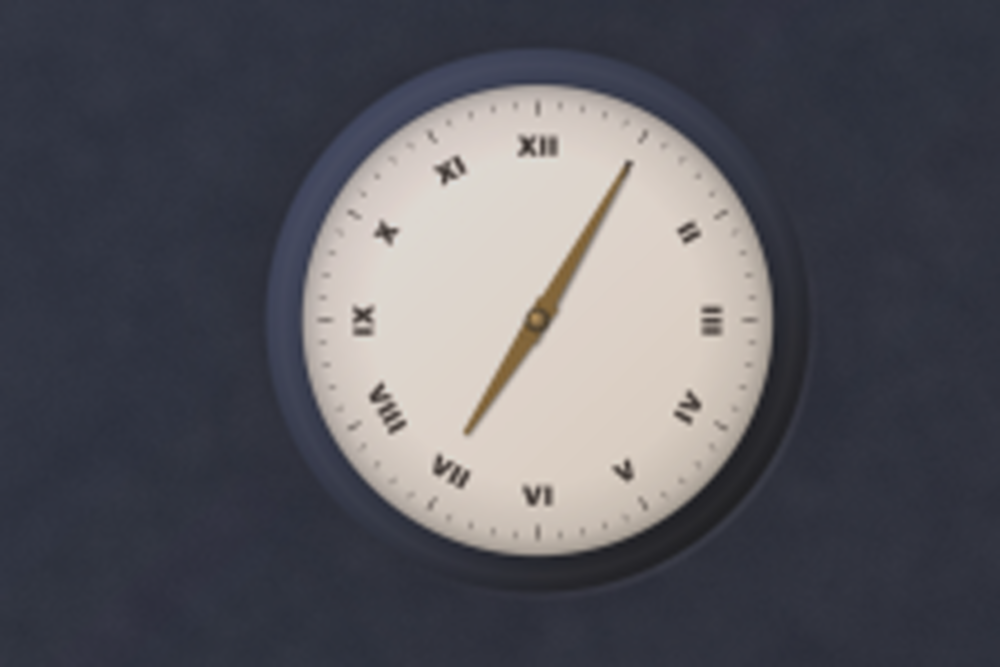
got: 7h05
